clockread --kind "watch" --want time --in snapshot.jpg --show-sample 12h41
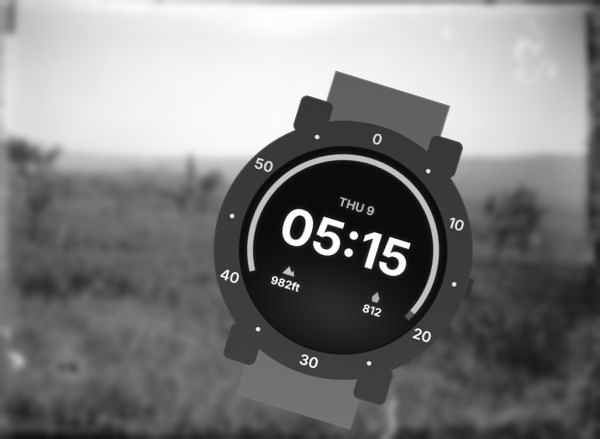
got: 5h15
